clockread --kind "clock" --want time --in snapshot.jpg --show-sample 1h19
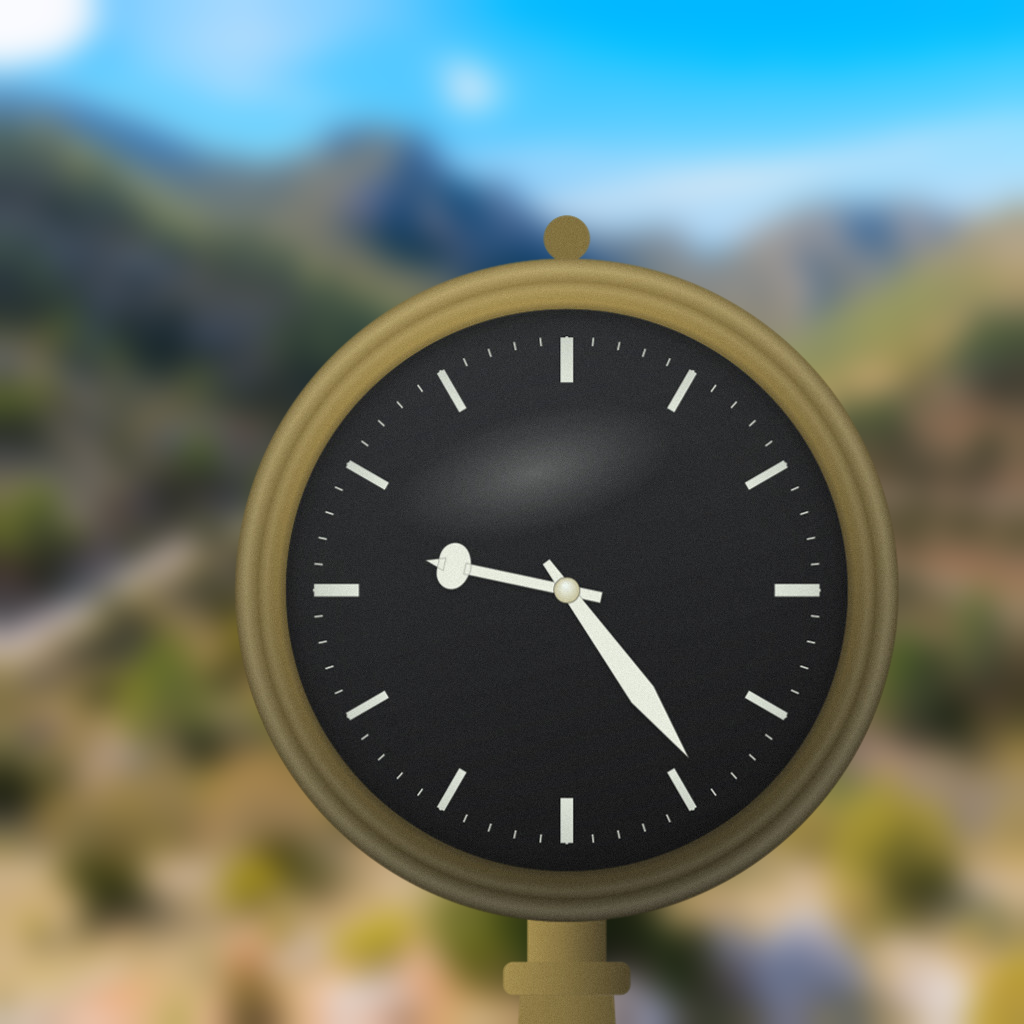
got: 9h24
